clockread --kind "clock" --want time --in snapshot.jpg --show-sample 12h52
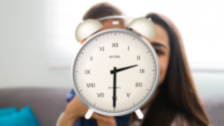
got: 2h30
